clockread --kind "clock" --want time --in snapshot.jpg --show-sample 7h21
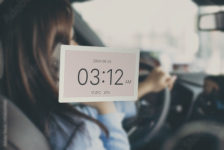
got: 3h12
